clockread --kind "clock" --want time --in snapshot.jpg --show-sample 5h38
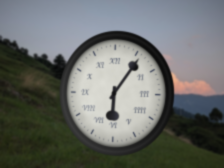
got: 6h06
